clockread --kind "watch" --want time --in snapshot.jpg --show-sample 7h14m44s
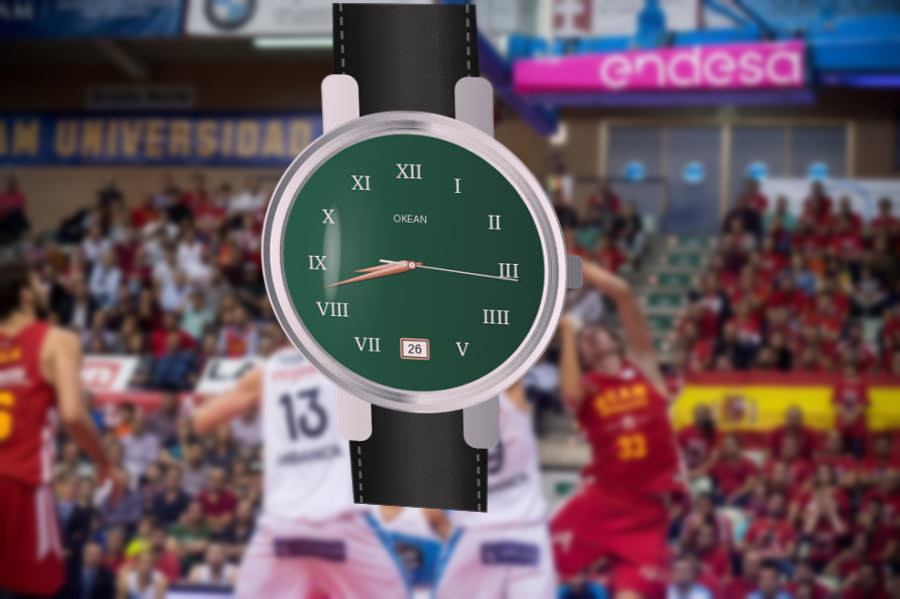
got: 8h42m16s
